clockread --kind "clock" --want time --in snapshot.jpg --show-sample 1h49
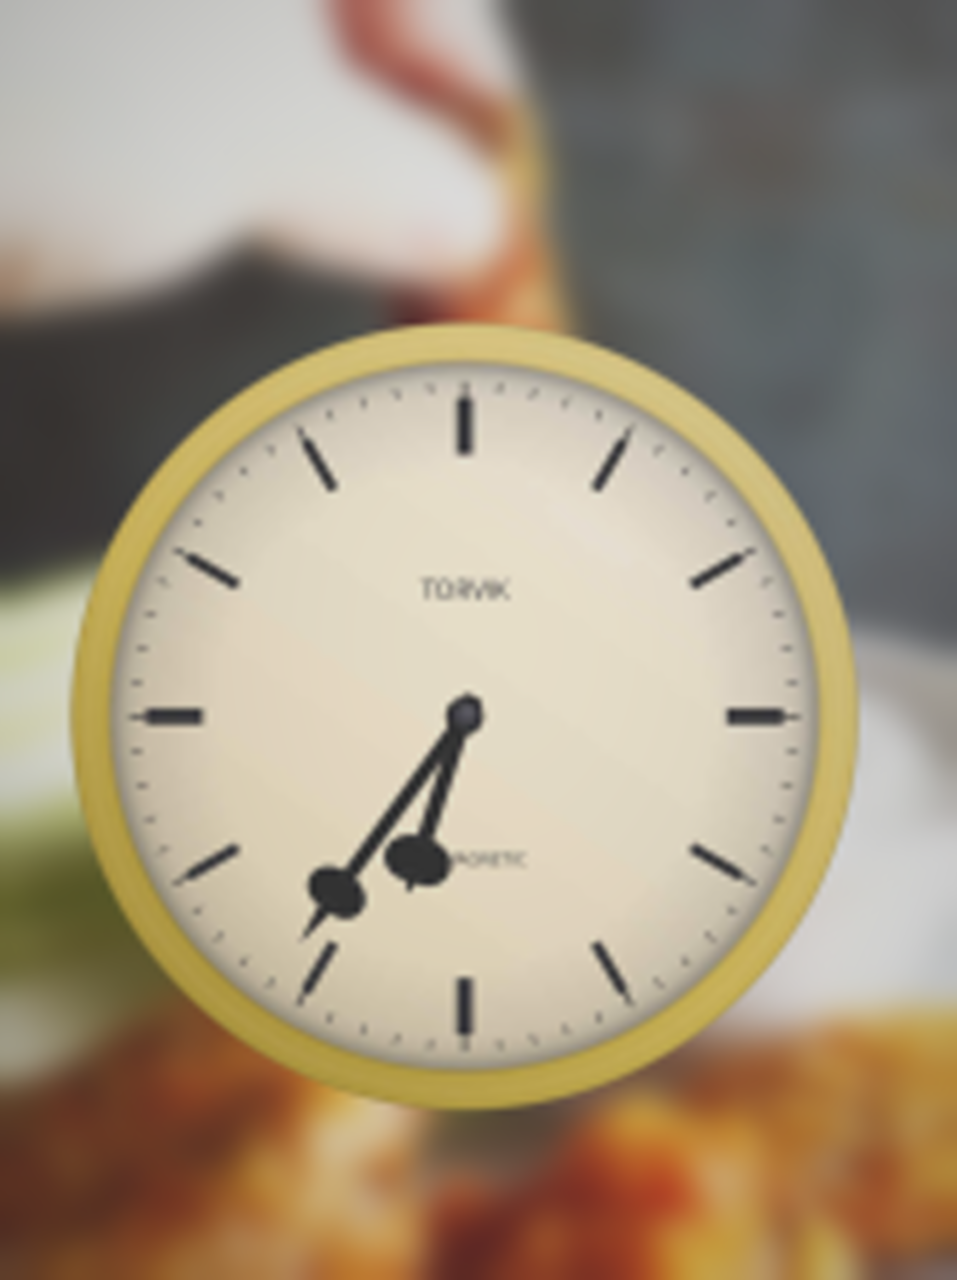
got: 6h36
